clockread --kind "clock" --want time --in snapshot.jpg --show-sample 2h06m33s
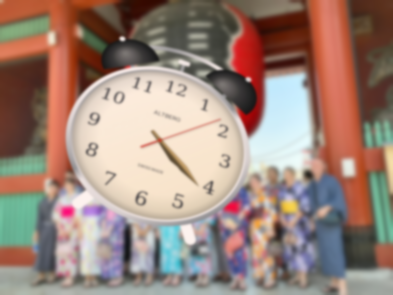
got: 4h21m08s
